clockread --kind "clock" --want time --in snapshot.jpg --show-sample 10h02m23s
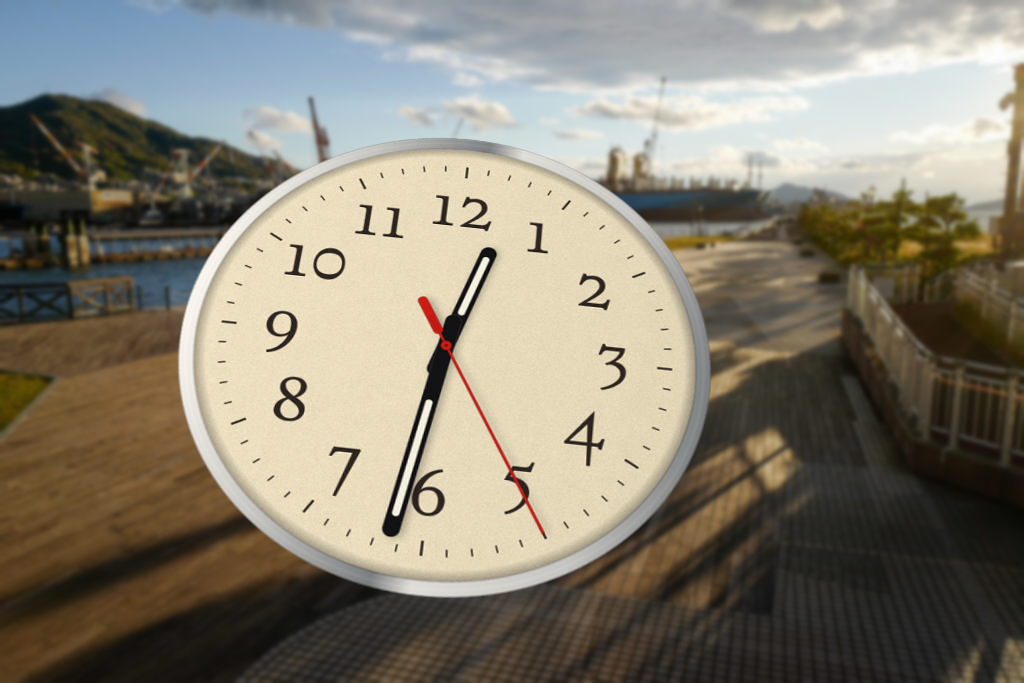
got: 12h31m25s
